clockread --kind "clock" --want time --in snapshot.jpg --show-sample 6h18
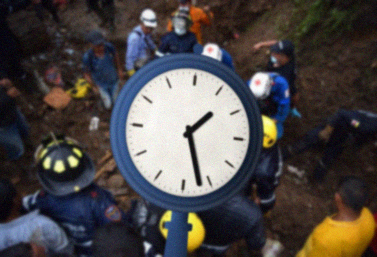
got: 1h27
